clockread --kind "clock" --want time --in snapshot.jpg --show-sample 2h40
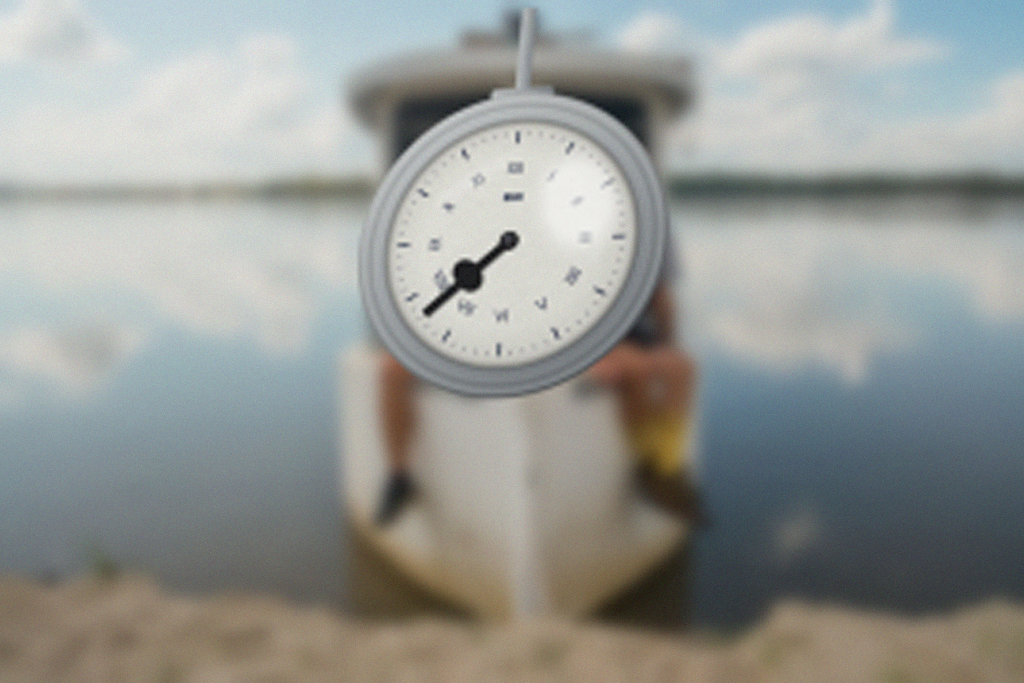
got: 7h38
